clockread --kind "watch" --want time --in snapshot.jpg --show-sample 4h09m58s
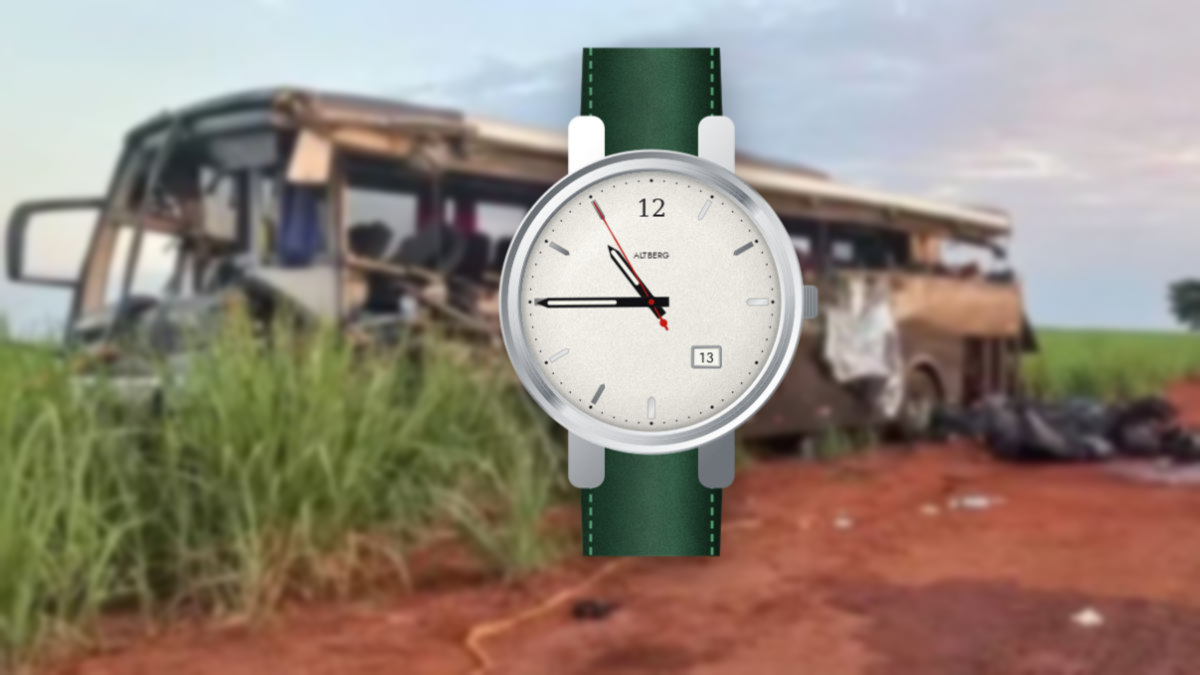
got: 10h44m55s
